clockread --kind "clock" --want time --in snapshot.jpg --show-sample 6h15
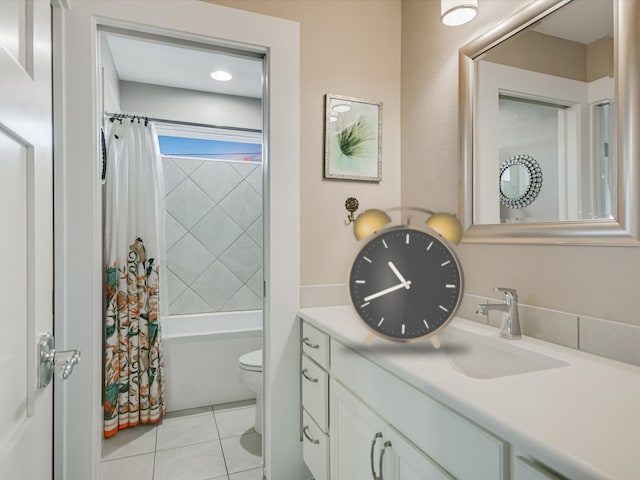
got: 10h41
